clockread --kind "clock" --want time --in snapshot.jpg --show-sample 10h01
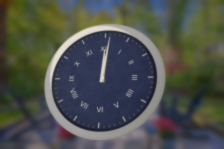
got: 12h01
